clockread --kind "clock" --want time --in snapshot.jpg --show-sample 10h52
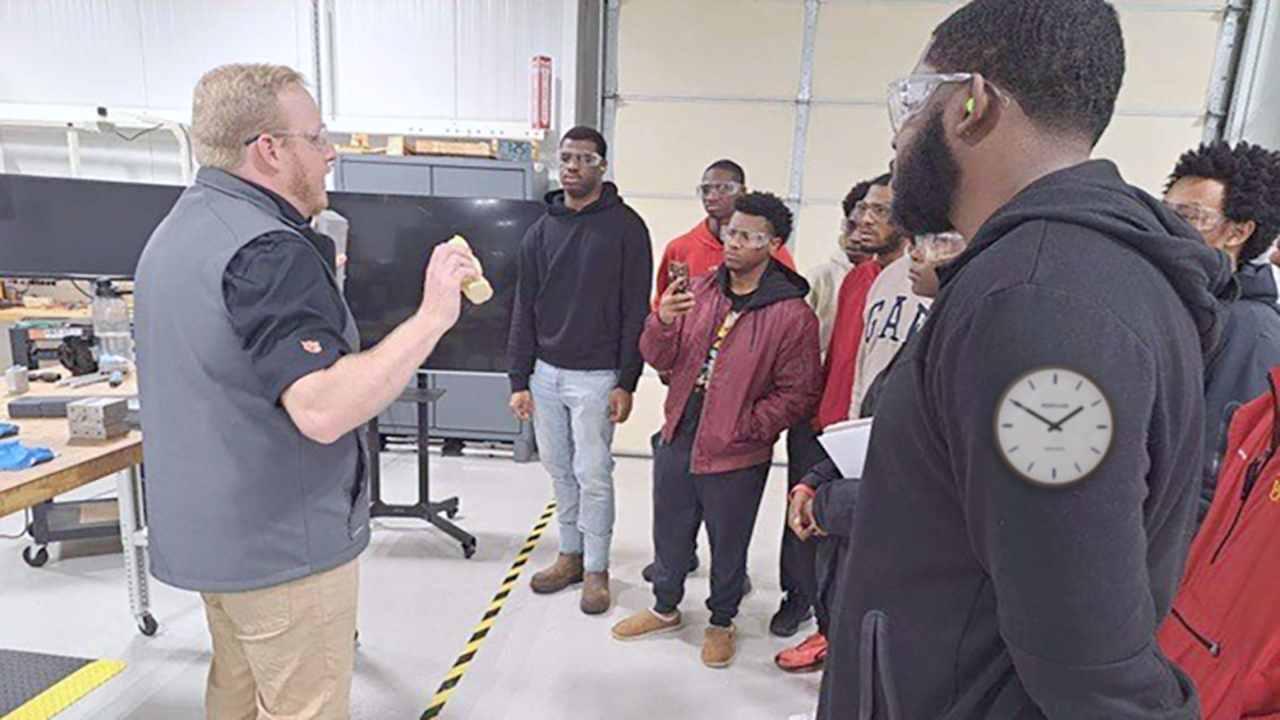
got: 1h50
